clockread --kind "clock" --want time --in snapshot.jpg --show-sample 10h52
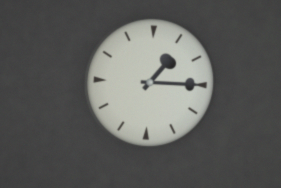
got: 1h15
